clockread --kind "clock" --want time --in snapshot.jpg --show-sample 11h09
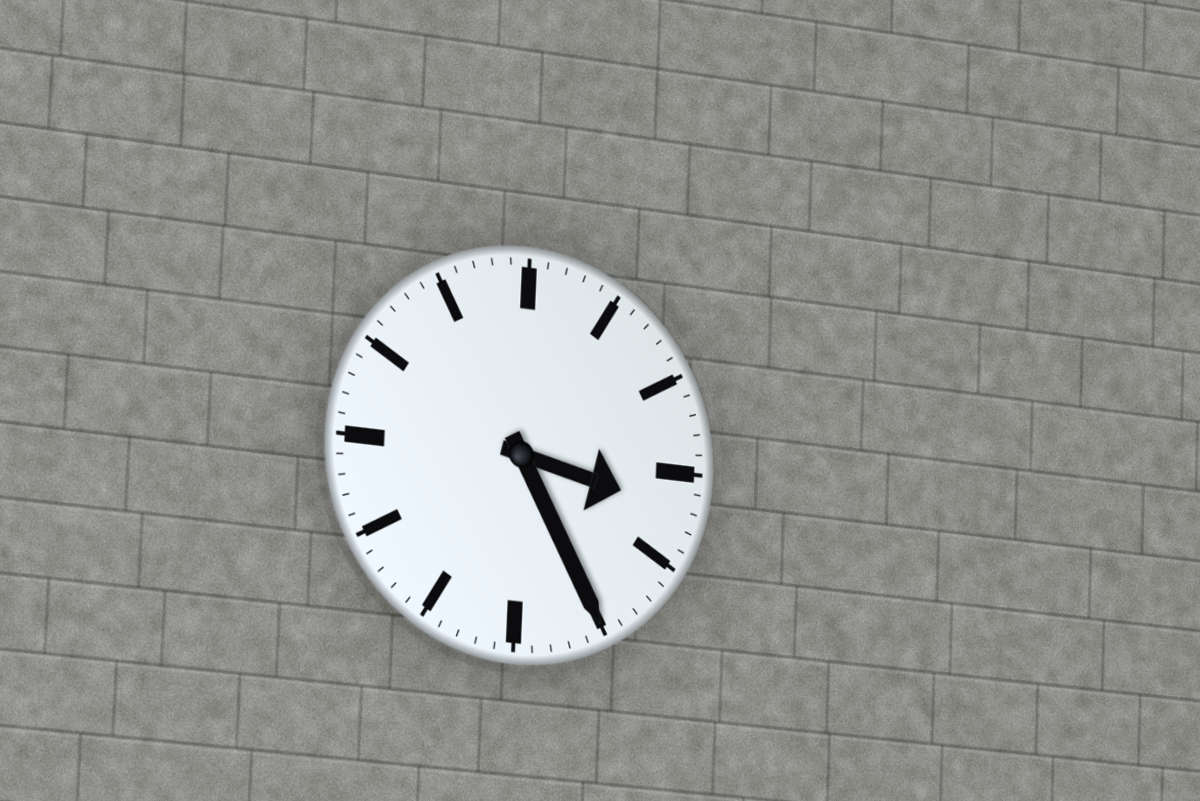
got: 3h25
